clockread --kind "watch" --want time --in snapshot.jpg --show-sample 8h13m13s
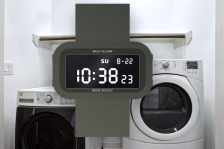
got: 10h38m23s
